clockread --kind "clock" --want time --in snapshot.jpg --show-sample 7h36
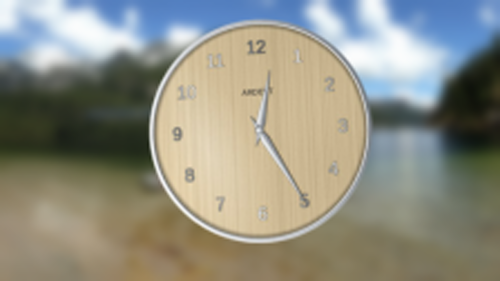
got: 12h25
